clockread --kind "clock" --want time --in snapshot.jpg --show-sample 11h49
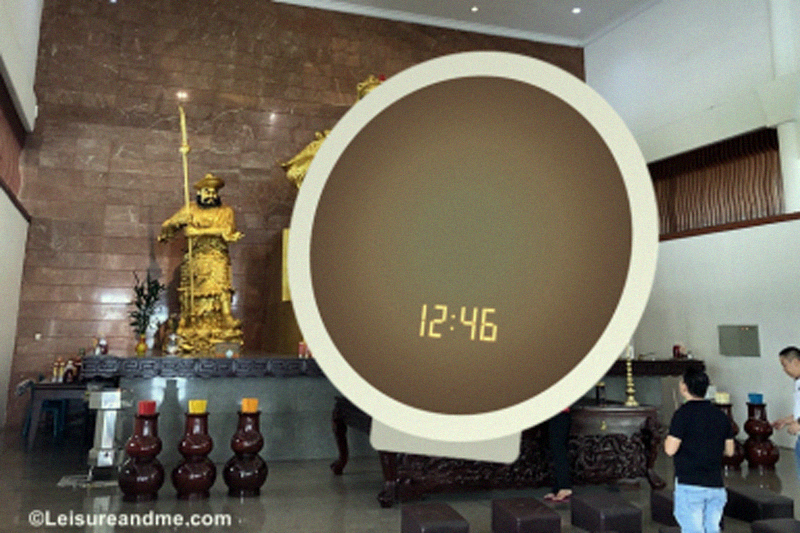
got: 12h46
